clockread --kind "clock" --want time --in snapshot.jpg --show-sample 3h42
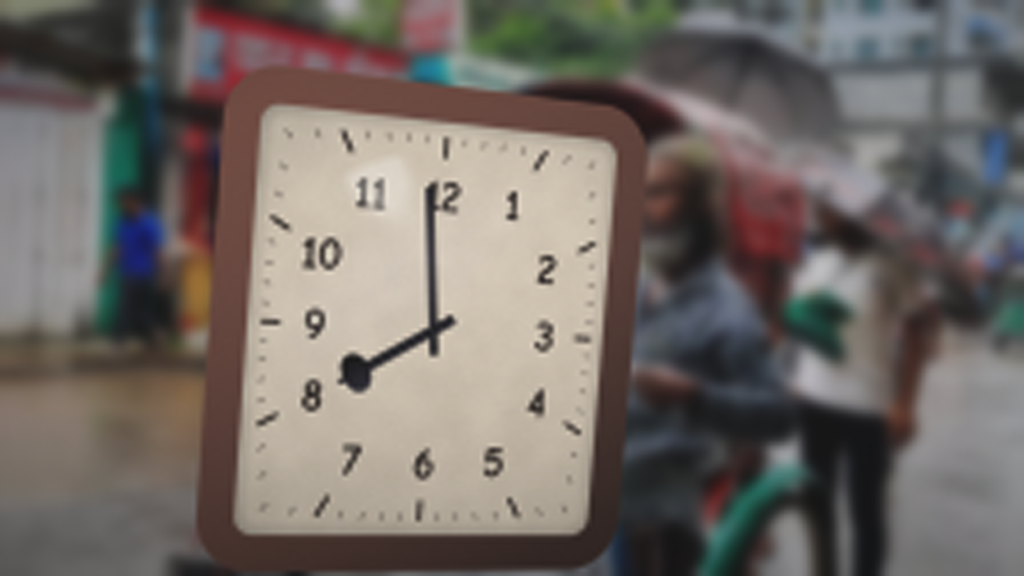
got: 7h59
